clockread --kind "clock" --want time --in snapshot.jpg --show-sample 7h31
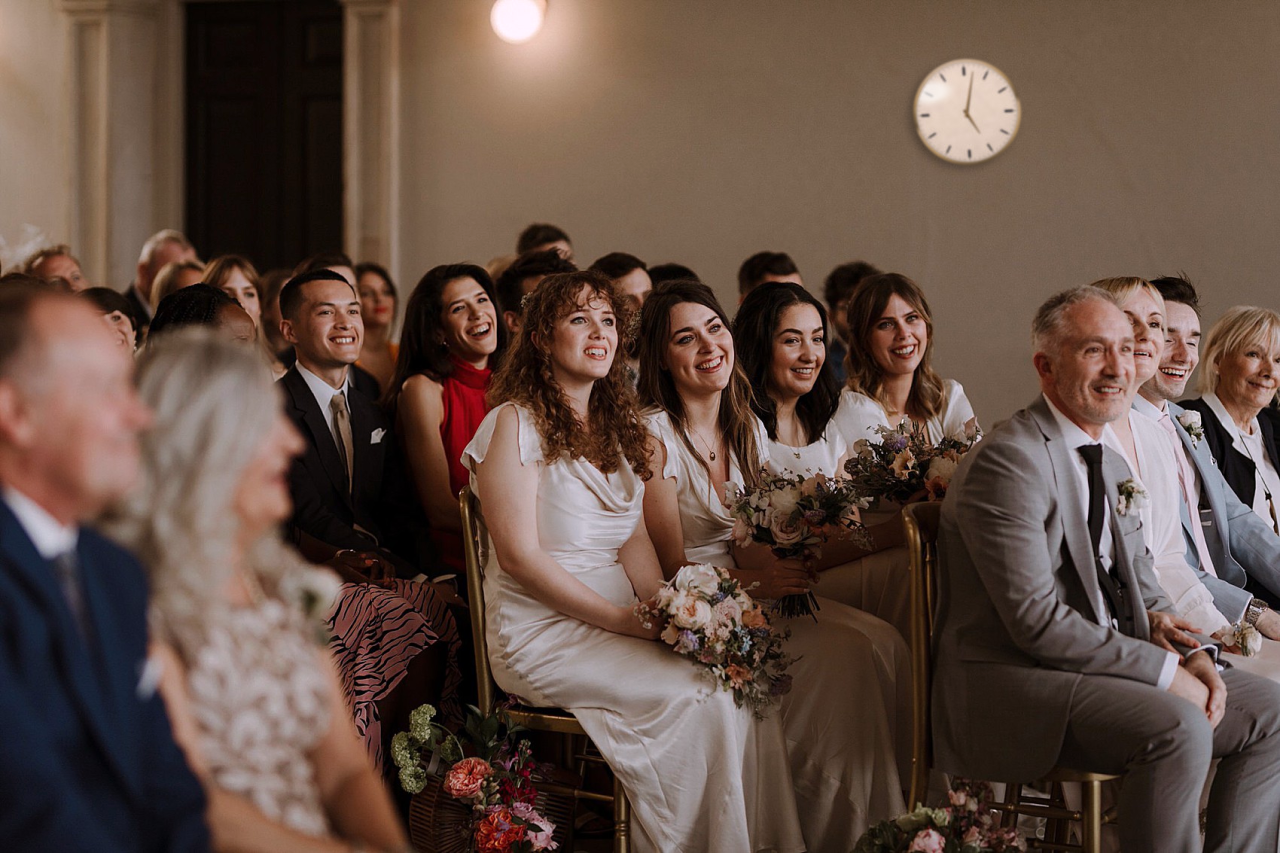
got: 5h02
